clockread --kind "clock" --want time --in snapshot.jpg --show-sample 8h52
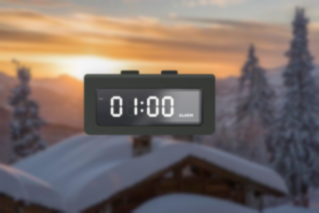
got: 1h00
